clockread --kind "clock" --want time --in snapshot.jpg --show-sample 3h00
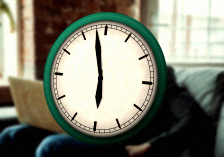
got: 5h58
